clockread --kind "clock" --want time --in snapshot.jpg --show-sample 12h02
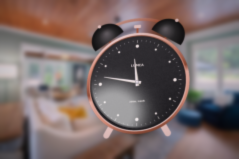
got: 11h47
